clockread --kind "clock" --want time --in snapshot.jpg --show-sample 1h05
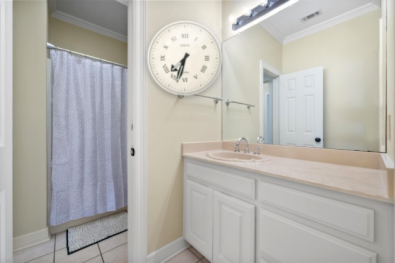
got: 7h33
